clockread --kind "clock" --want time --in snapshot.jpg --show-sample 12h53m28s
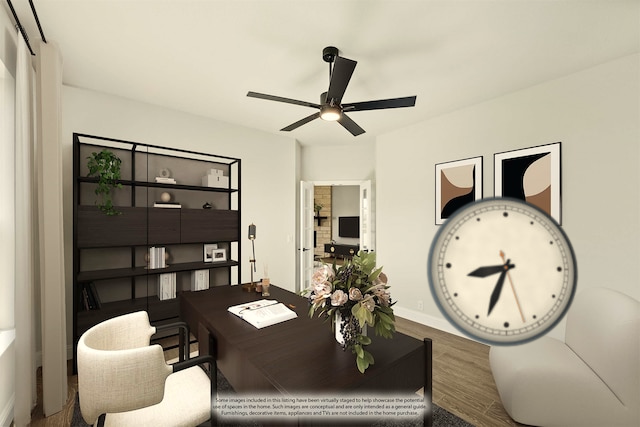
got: 8h33m27s
